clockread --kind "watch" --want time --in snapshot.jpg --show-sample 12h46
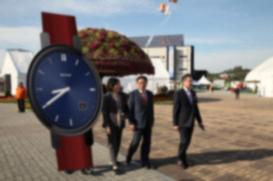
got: 8h40
